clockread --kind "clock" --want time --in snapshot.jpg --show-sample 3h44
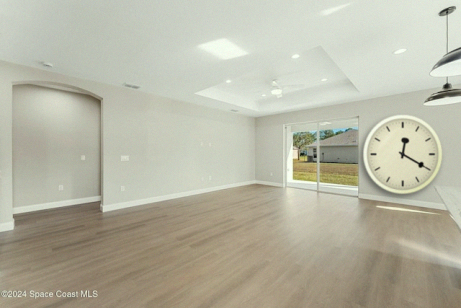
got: 12h20
